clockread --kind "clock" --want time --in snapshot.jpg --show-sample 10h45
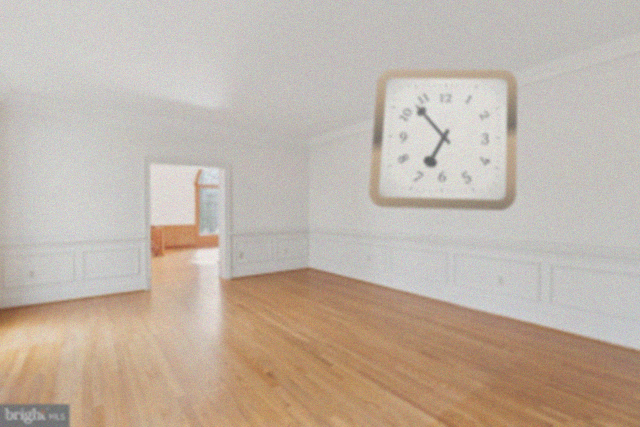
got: 6h53
